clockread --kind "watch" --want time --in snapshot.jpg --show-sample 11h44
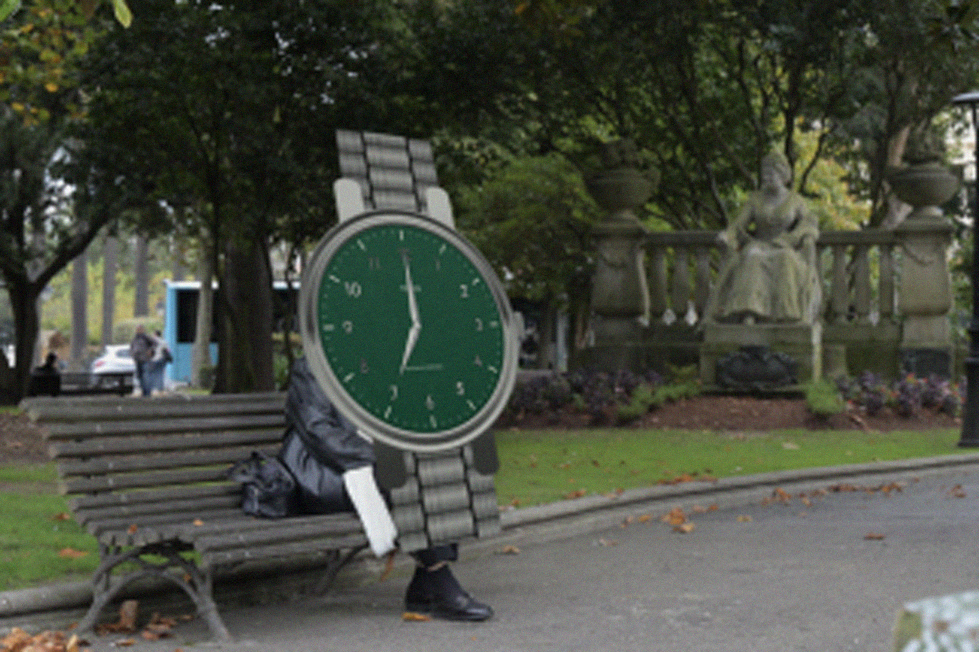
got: 7h00
